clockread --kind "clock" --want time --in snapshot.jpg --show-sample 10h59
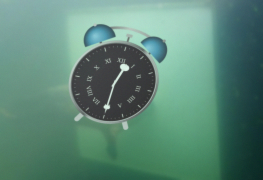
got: 12h30
